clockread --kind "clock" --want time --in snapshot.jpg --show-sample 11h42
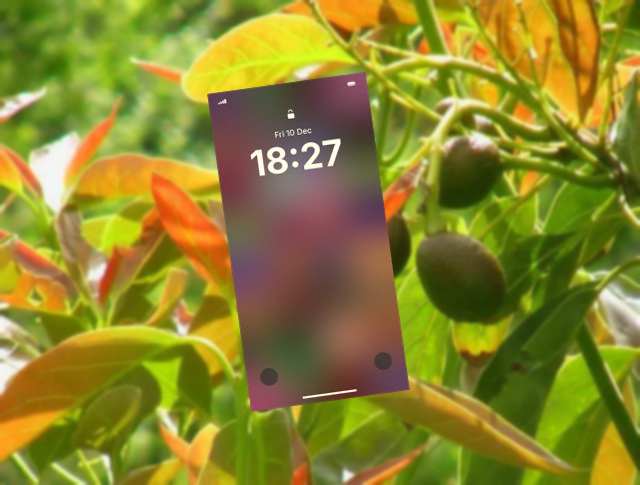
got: 18h27
